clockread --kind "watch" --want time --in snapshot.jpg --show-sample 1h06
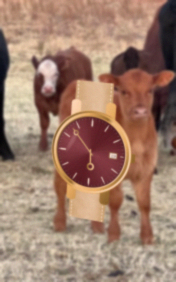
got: 5h53
